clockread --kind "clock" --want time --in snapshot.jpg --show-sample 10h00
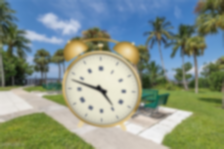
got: 4h48
